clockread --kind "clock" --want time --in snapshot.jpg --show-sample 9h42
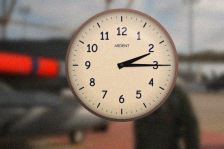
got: 2h15
